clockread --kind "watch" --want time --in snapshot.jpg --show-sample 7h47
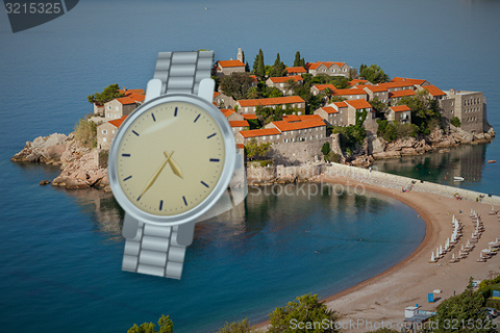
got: 4h35
